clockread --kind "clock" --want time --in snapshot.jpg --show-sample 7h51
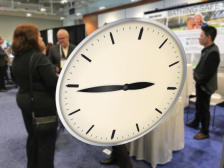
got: 2h44
